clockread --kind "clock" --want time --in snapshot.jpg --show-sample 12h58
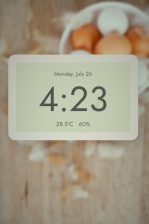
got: 4h23
